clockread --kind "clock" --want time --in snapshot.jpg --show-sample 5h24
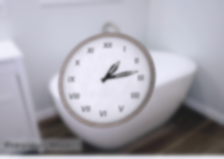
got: 1h13
